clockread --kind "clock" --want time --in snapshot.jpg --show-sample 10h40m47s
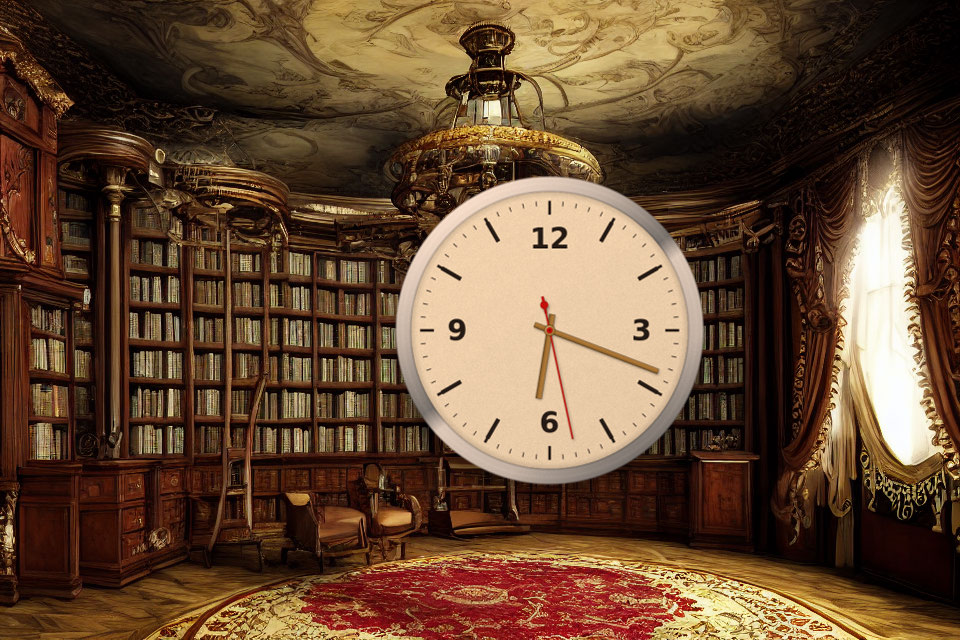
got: 6h18m28s
